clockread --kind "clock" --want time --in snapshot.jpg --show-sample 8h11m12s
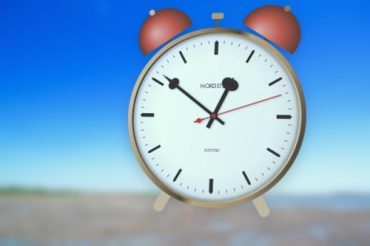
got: 12h51m12s
